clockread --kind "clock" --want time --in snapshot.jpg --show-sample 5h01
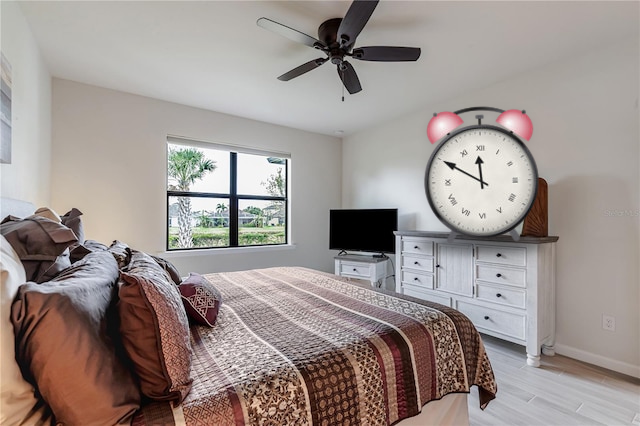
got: 11h50
